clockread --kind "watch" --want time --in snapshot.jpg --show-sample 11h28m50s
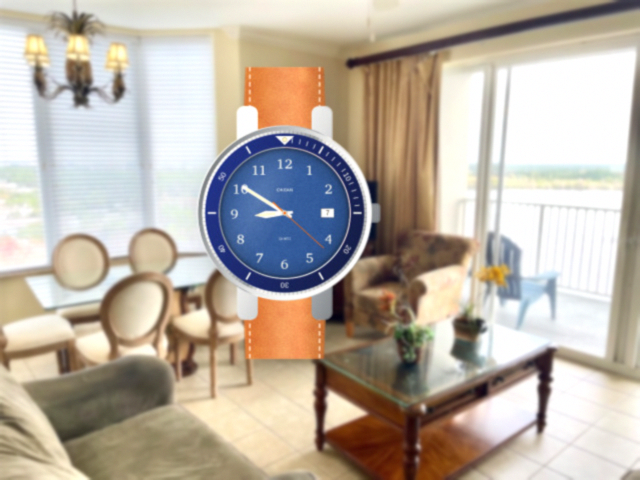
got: 8h50m22s
